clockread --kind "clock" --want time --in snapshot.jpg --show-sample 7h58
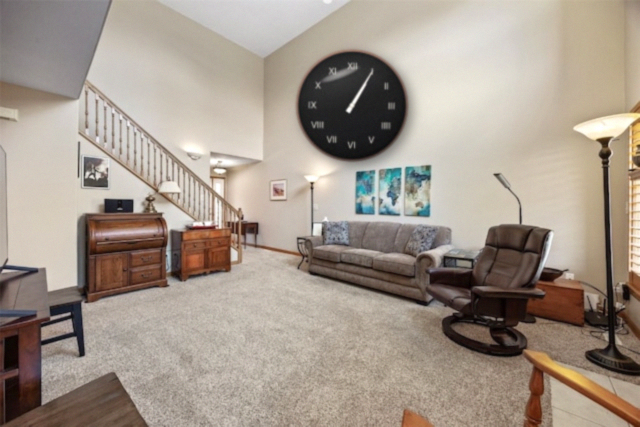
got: 1h05
